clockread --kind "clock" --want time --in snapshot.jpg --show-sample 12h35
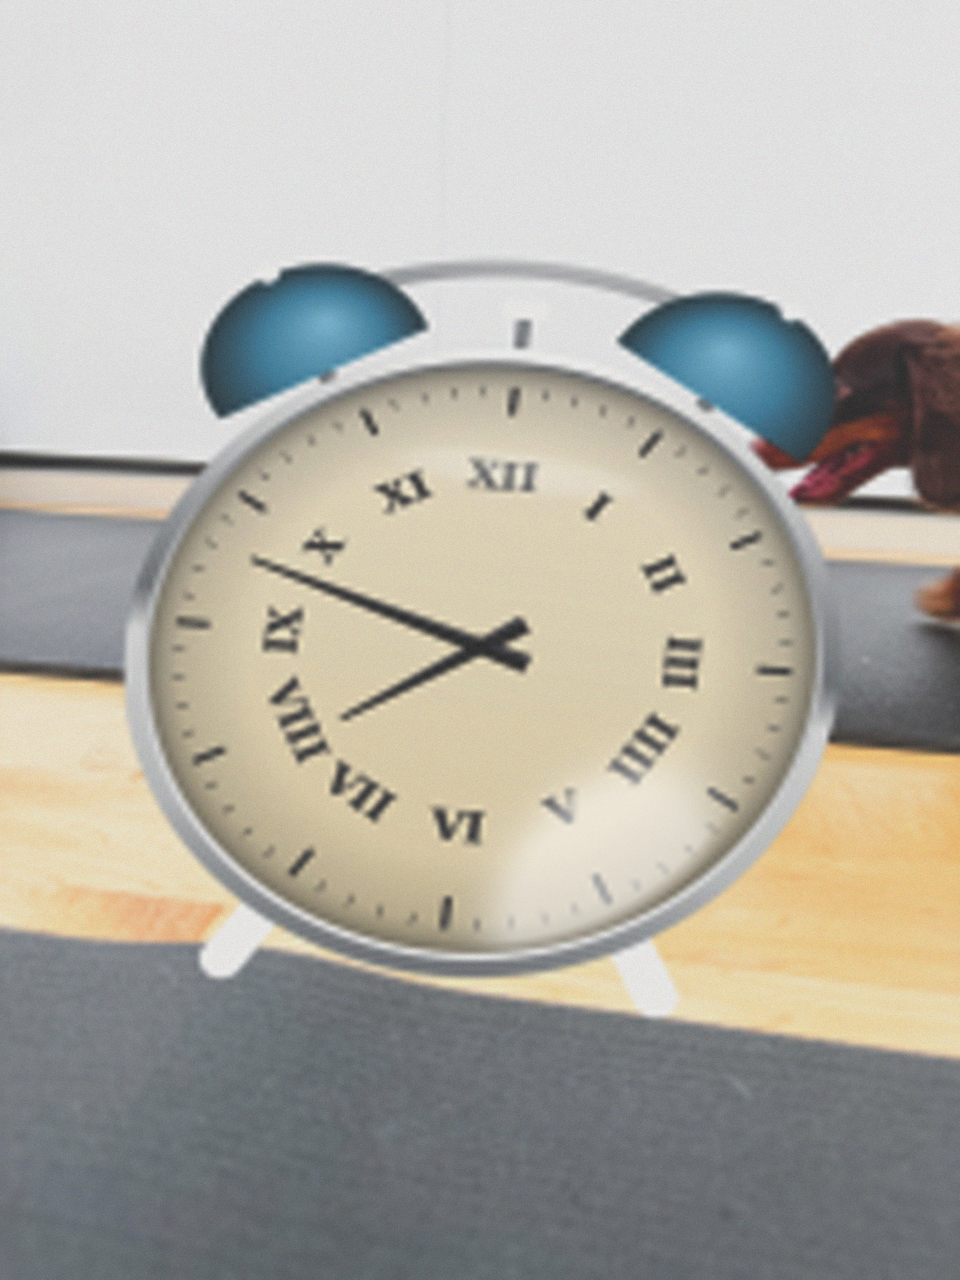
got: 7h48
